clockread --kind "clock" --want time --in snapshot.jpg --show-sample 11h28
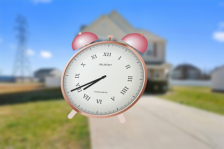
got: 7h40
